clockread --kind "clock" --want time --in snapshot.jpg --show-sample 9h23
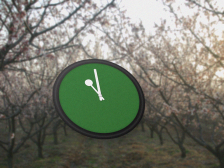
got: 11h00
